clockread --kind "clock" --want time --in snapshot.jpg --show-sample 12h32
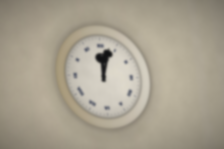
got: 12h03
